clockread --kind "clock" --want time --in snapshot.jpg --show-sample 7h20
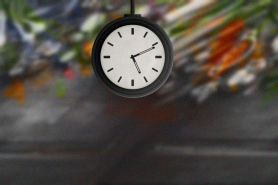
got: 5h11
